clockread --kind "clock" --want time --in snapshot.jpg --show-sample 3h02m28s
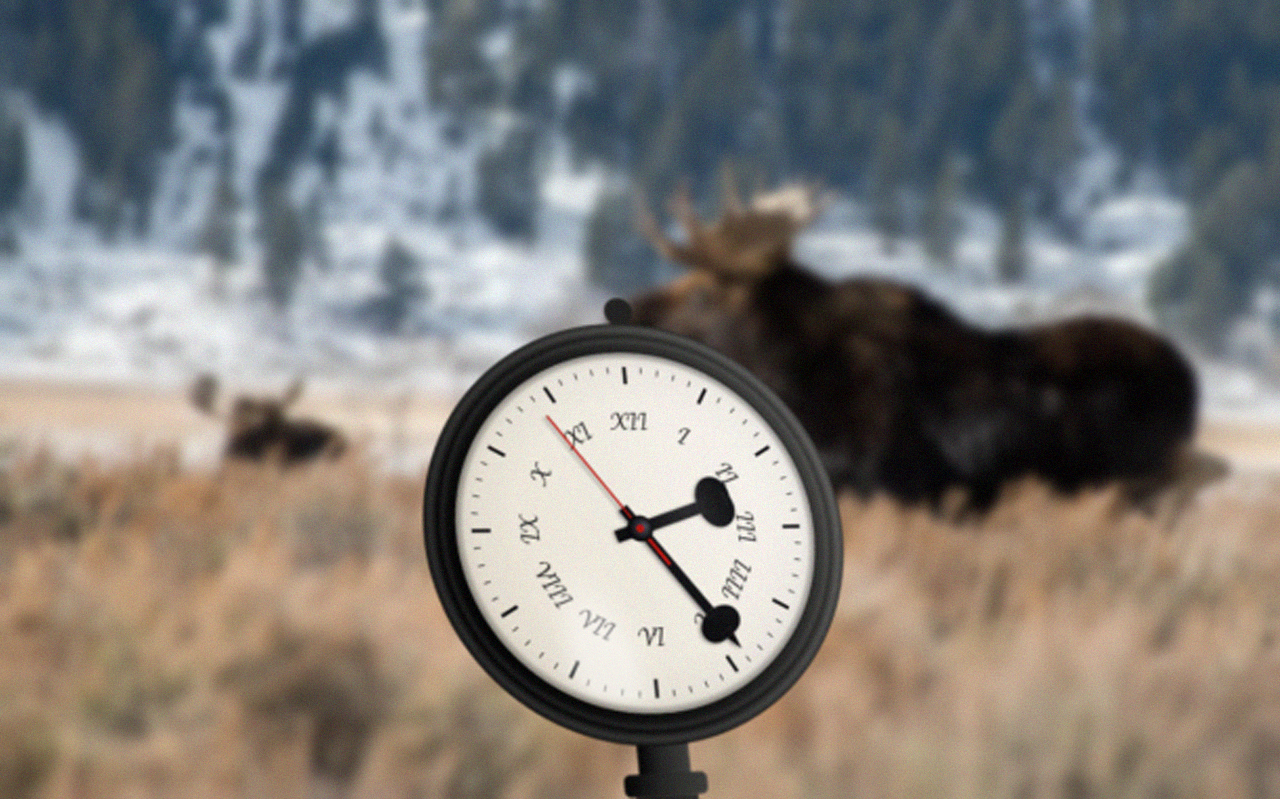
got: 2h23m54s
